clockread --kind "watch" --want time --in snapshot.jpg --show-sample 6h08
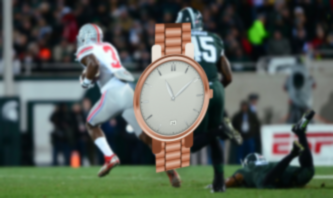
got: 11h09
